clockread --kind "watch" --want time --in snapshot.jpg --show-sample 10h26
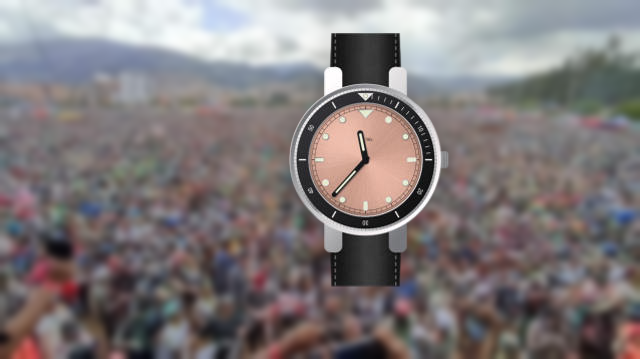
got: 11h37
